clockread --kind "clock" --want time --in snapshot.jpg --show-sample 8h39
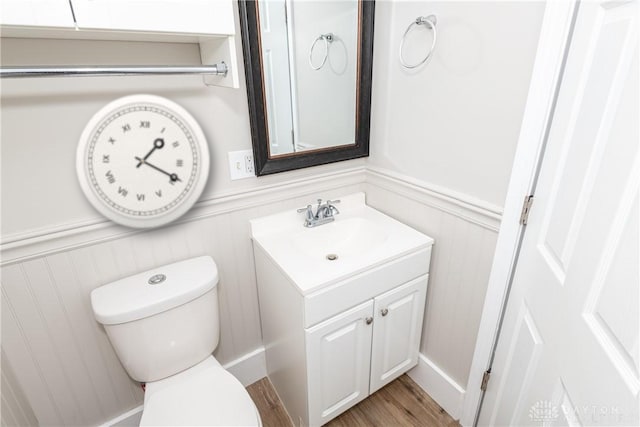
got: 1h19
